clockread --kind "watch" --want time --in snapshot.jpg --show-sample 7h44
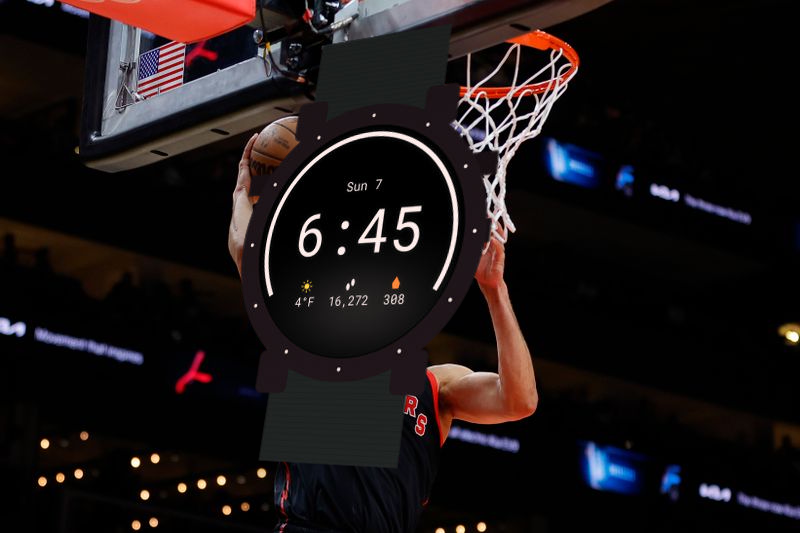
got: 6h45
